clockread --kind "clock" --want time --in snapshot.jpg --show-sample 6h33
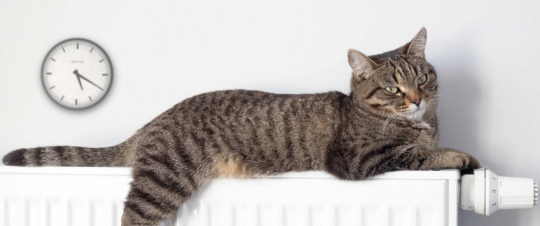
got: 5h20
